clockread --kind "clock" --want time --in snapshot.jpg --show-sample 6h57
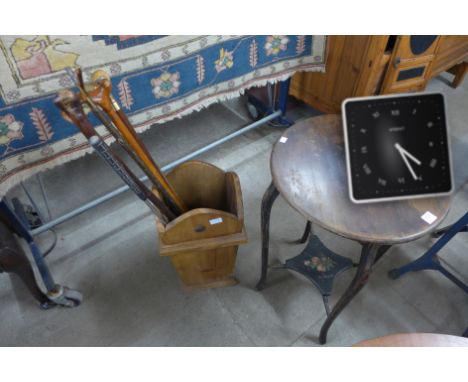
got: 4h26
